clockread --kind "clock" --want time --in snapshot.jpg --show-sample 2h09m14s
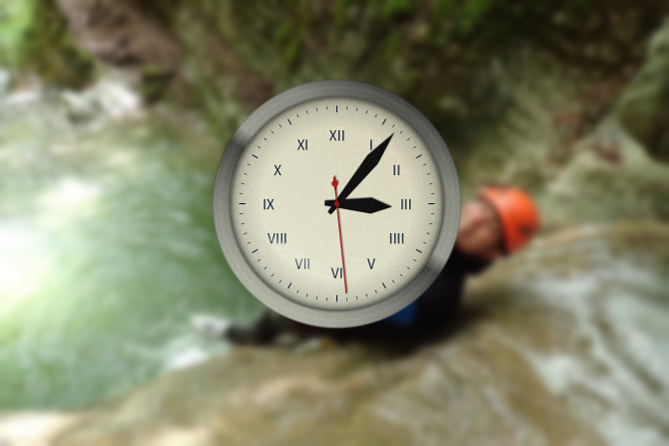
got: 3h06m29s
